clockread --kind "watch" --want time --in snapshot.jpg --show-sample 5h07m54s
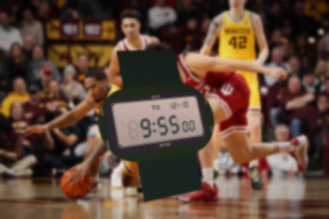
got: 9h55m00s
